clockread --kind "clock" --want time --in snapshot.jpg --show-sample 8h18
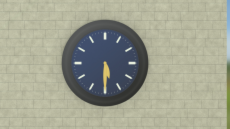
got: 5h30
